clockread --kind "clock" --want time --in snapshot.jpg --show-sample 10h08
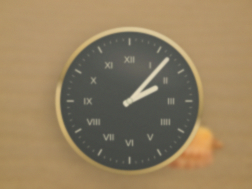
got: 2h07
